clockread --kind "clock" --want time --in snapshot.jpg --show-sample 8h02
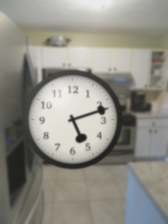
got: 5h12
